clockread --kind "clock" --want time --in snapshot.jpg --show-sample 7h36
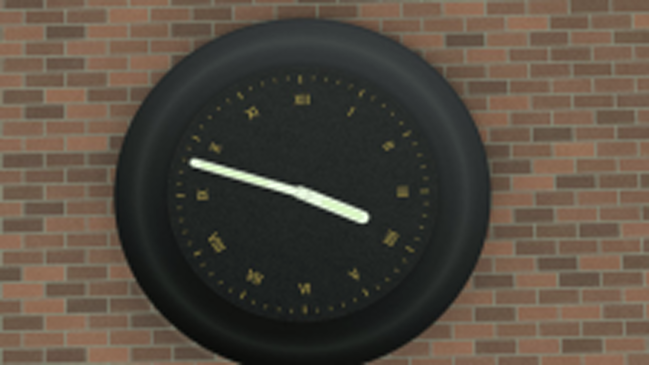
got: 3h48
